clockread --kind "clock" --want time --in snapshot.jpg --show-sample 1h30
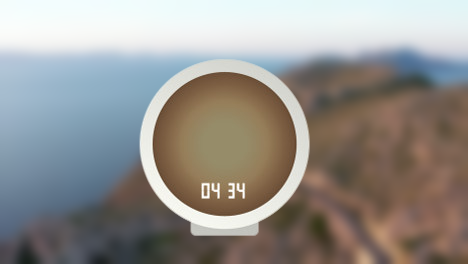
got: 4h34
